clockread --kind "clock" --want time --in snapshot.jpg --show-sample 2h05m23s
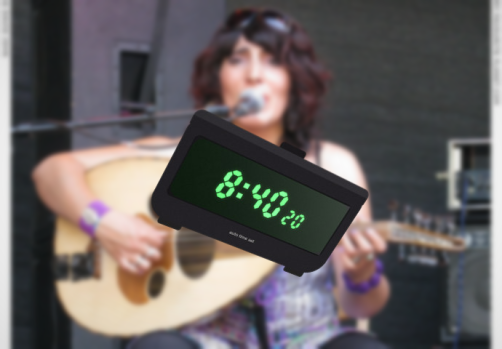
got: 8h40m20s
